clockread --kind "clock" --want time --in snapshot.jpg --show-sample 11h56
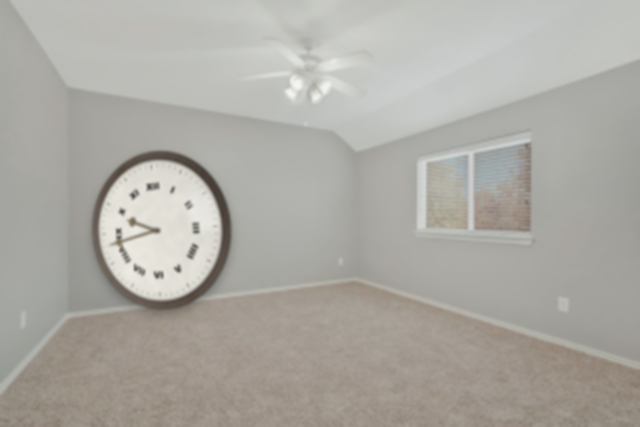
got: 9h43
